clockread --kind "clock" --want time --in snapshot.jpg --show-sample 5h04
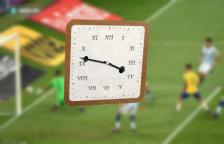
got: 3h47
